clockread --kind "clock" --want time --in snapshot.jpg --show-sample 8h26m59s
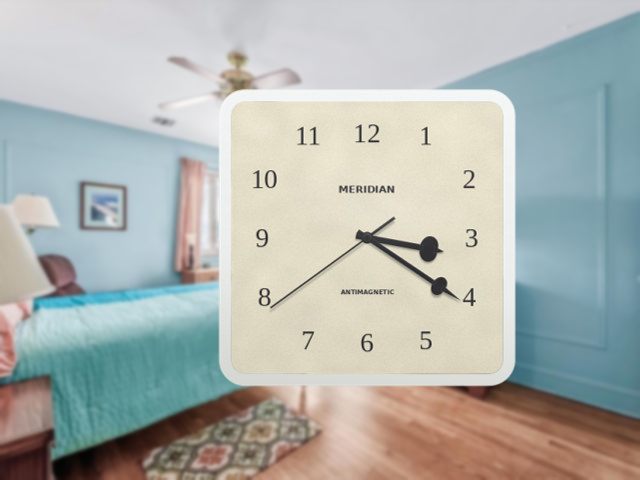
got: 3h20m39s
